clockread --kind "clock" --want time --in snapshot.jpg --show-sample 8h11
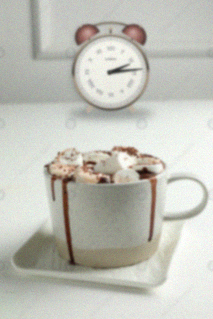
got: 2h14
